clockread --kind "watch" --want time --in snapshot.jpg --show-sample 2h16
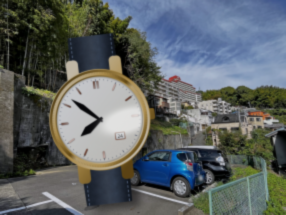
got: 7h52
